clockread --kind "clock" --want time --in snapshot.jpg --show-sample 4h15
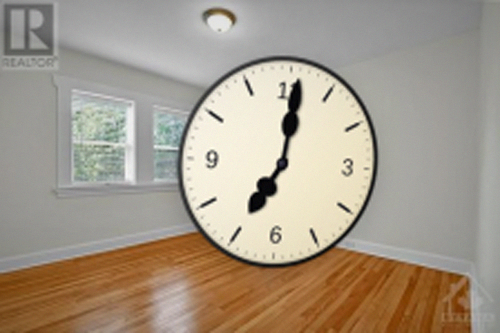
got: 7h01
